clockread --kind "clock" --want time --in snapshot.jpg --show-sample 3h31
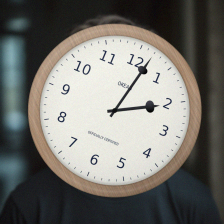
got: 2h02
